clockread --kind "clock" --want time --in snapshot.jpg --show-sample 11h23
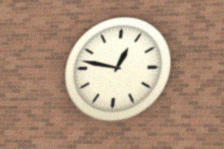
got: 12h47
